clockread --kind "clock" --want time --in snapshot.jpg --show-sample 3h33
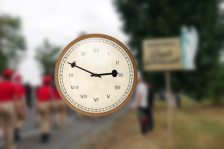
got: 2h49
